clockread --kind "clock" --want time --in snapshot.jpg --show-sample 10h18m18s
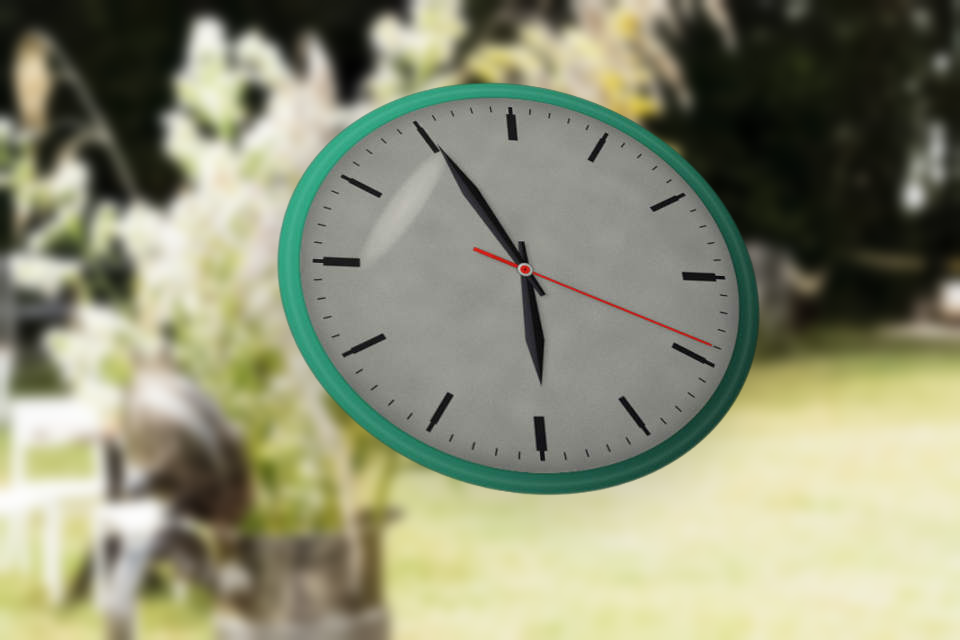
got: 5h55m19s
